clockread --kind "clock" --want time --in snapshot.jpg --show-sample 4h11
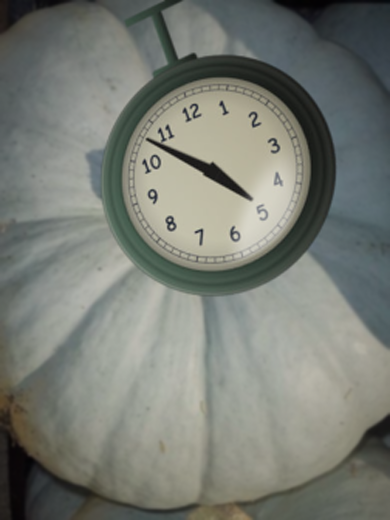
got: 4h53
